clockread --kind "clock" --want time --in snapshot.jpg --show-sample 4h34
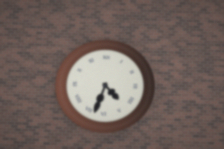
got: 4h33
